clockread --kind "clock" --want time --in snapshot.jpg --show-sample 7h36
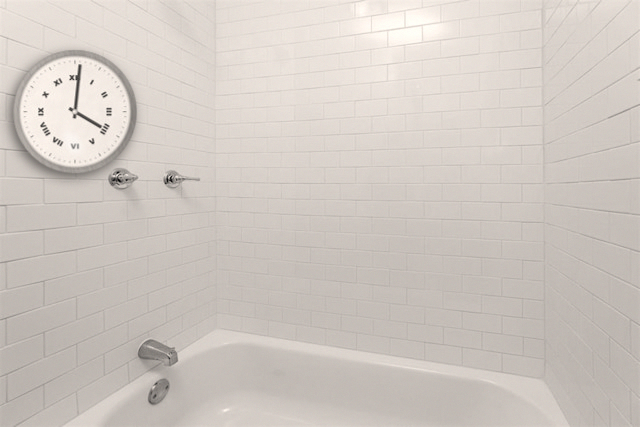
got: 4h01
